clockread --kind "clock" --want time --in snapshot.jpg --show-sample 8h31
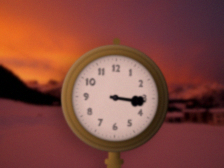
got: 3h16
